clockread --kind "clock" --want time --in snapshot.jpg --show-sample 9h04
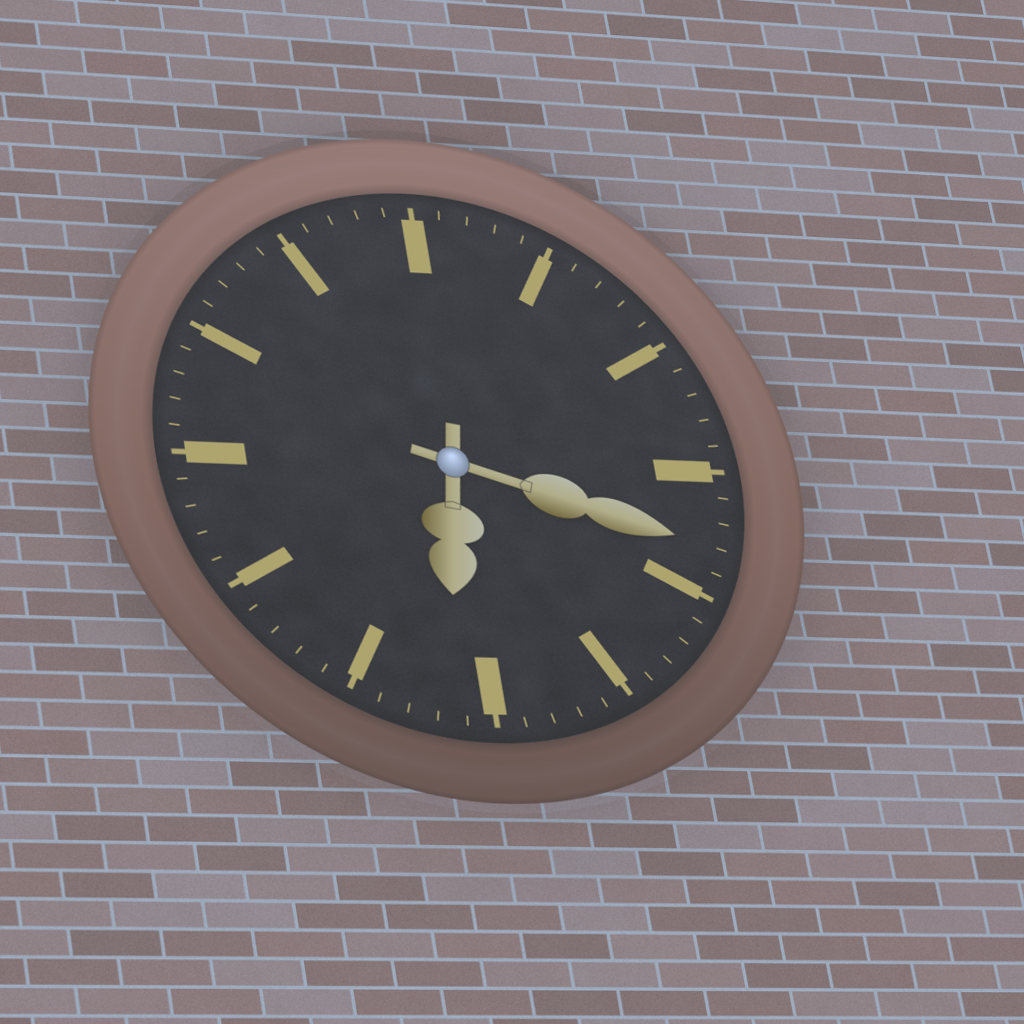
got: 6h18
